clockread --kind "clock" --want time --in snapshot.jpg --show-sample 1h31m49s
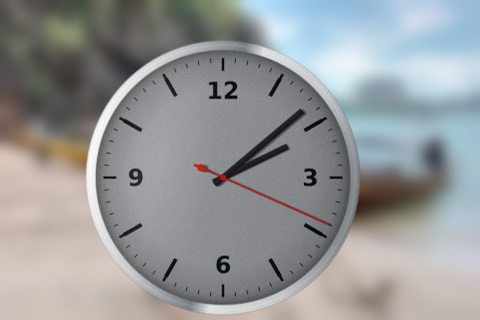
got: 2h08m19s
